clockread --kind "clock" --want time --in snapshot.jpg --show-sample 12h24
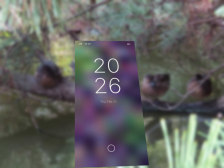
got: 20h26
